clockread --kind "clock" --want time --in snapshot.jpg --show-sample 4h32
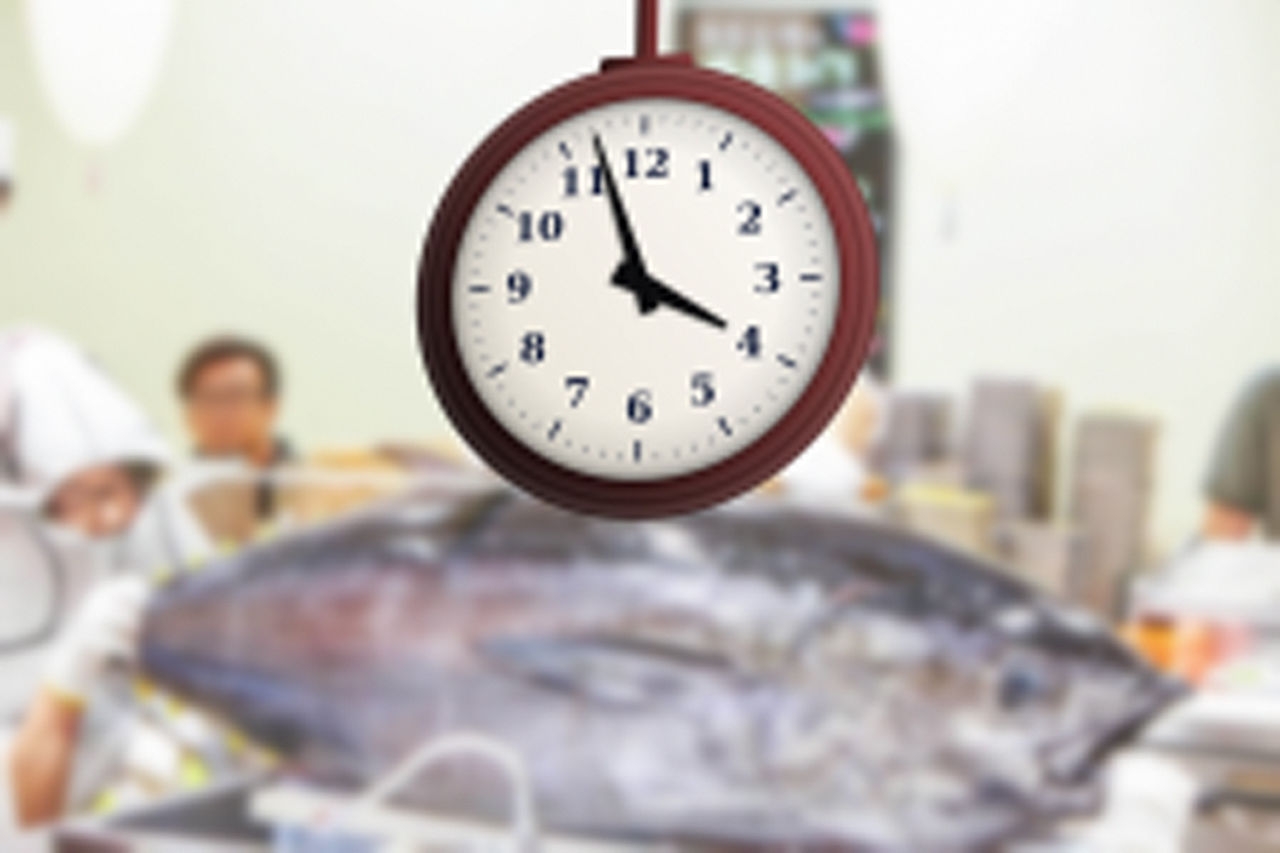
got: 3h57
